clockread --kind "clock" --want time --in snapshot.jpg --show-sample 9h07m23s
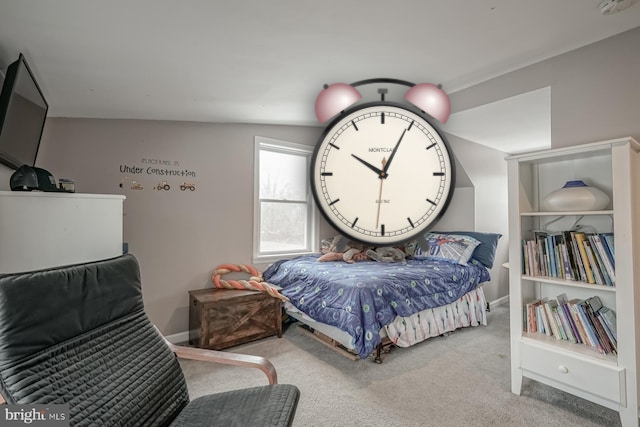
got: 10h04m31s
